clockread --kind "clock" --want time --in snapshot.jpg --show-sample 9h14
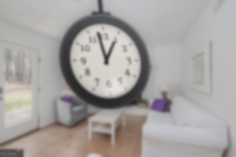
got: 12h58
